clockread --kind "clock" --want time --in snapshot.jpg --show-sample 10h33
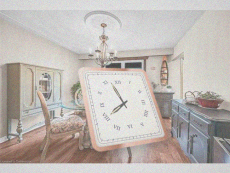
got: 7h57
